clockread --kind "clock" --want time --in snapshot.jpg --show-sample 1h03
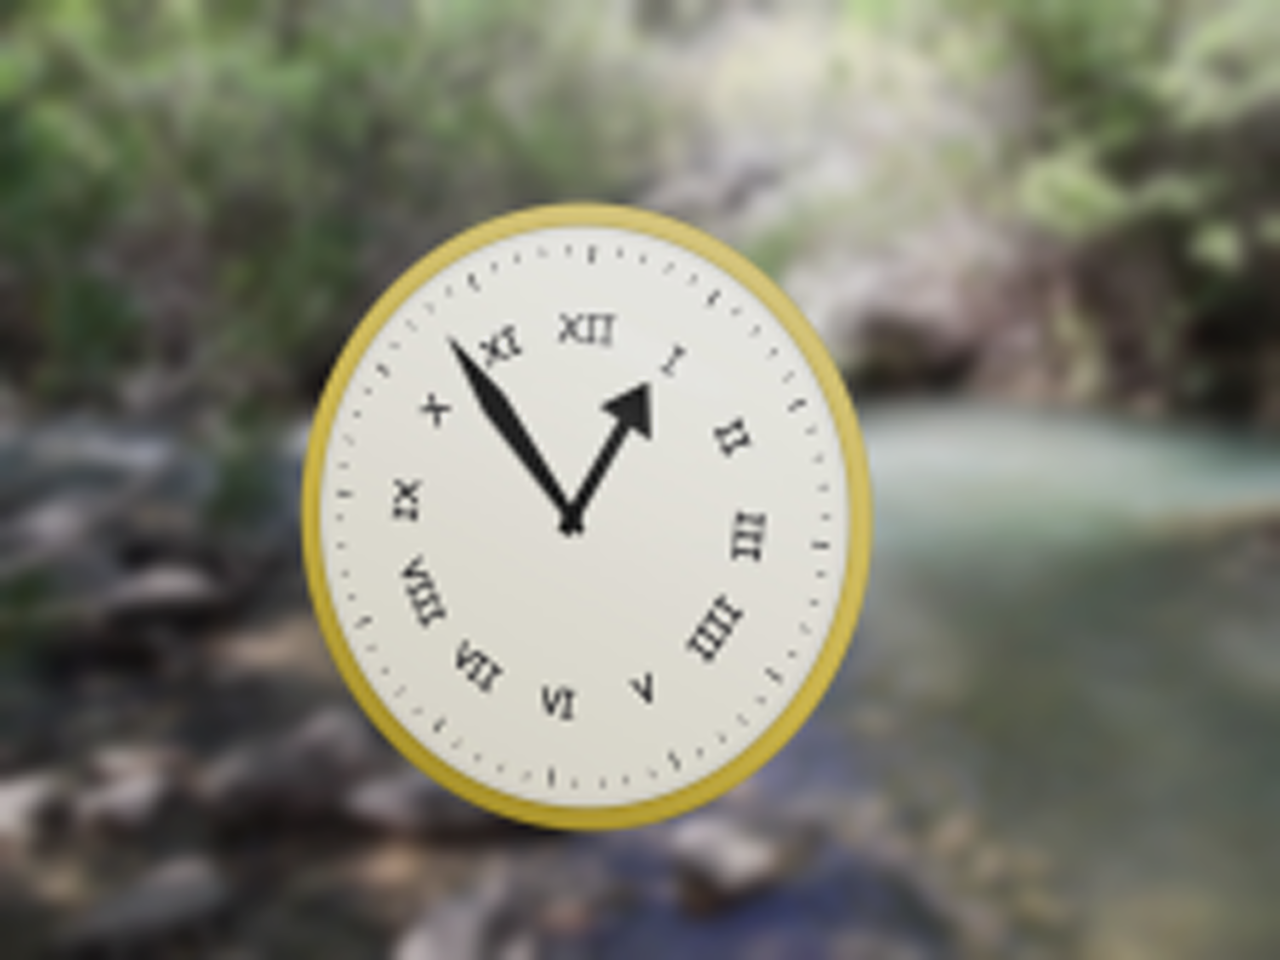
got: 12h53
